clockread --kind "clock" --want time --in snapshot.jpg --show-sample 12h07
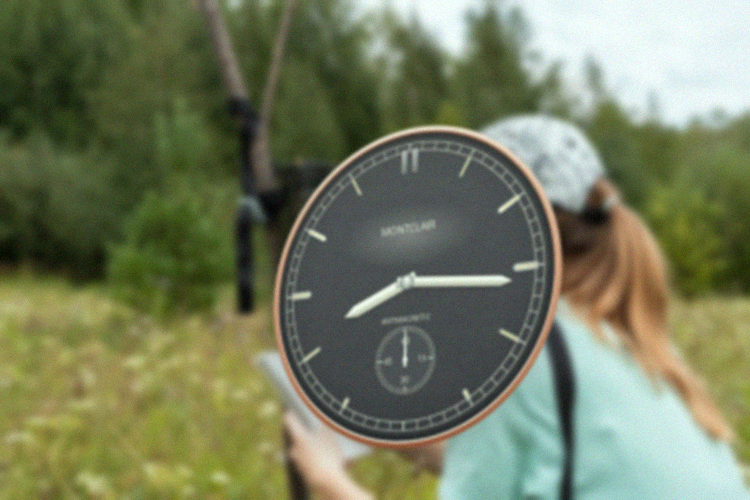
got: 8h16
